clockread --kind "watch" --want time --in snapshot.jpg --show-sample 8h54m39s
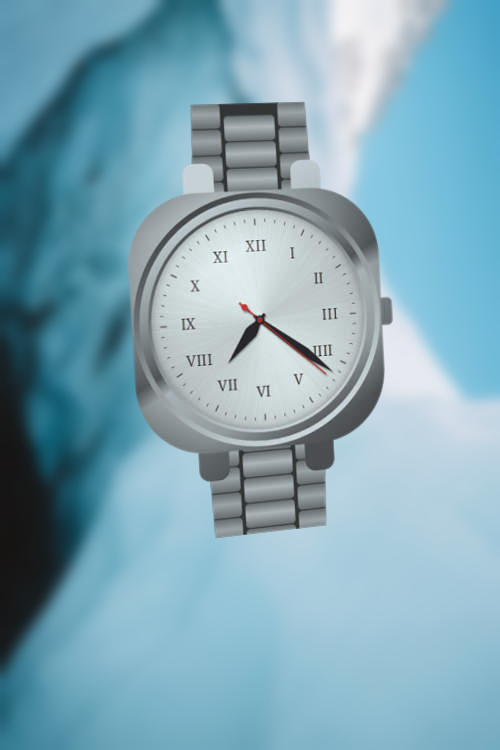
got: 7h21m22s
